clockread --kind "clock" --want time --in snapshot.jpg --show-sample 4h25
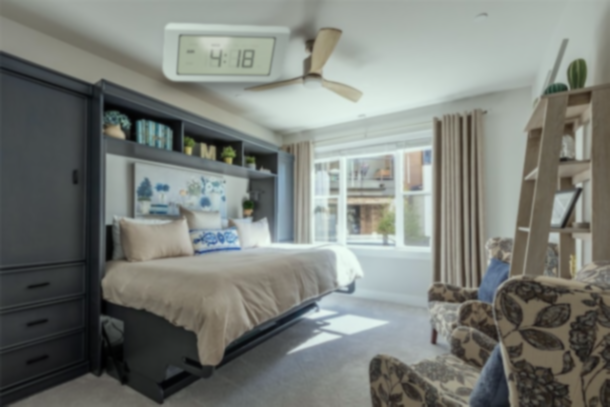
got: 4h18
